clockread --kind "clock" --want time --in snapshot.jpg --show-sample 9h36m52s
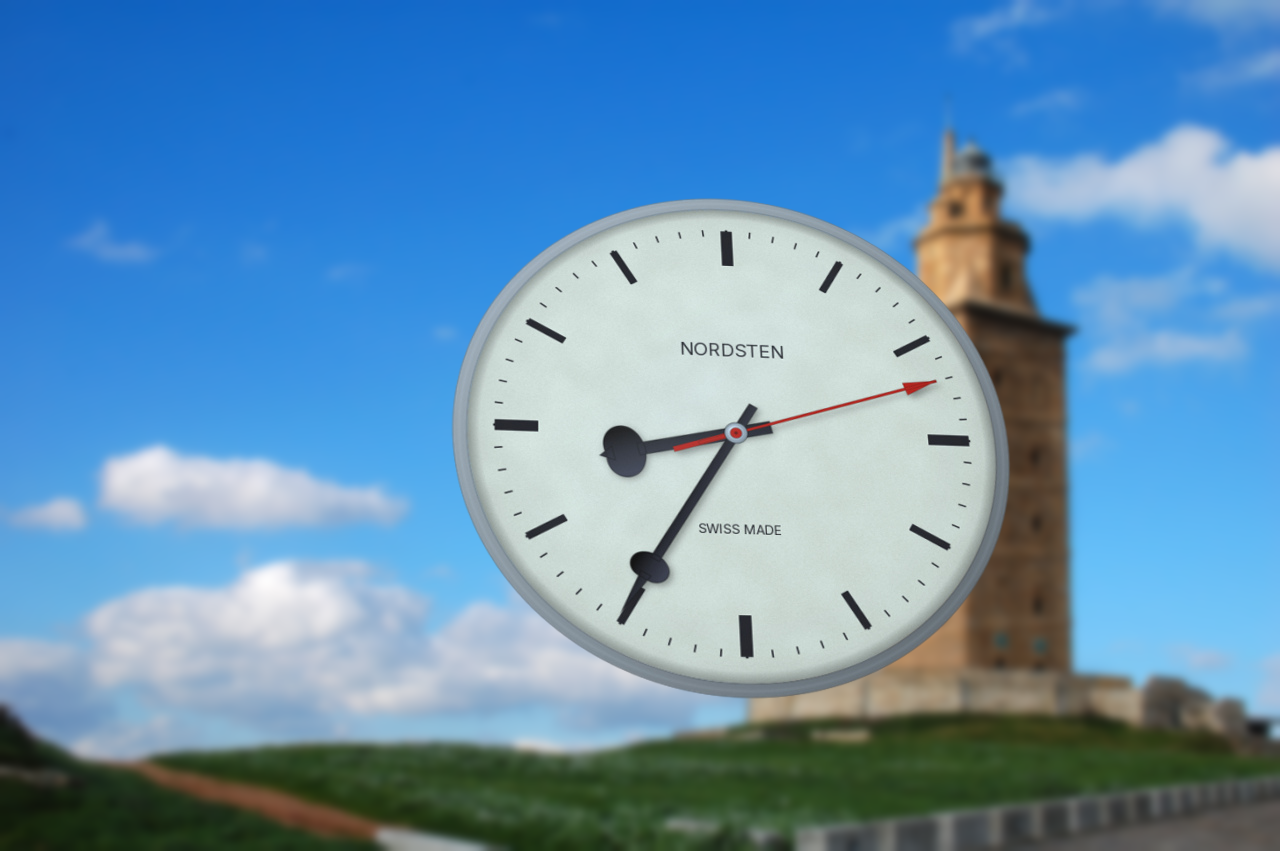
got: 8h35m12s
